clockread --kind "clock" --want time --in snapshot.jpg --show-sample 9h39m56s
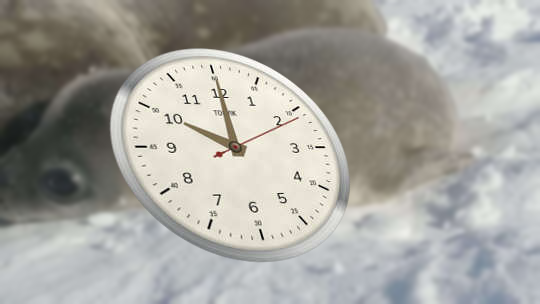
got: 10h00m11s
